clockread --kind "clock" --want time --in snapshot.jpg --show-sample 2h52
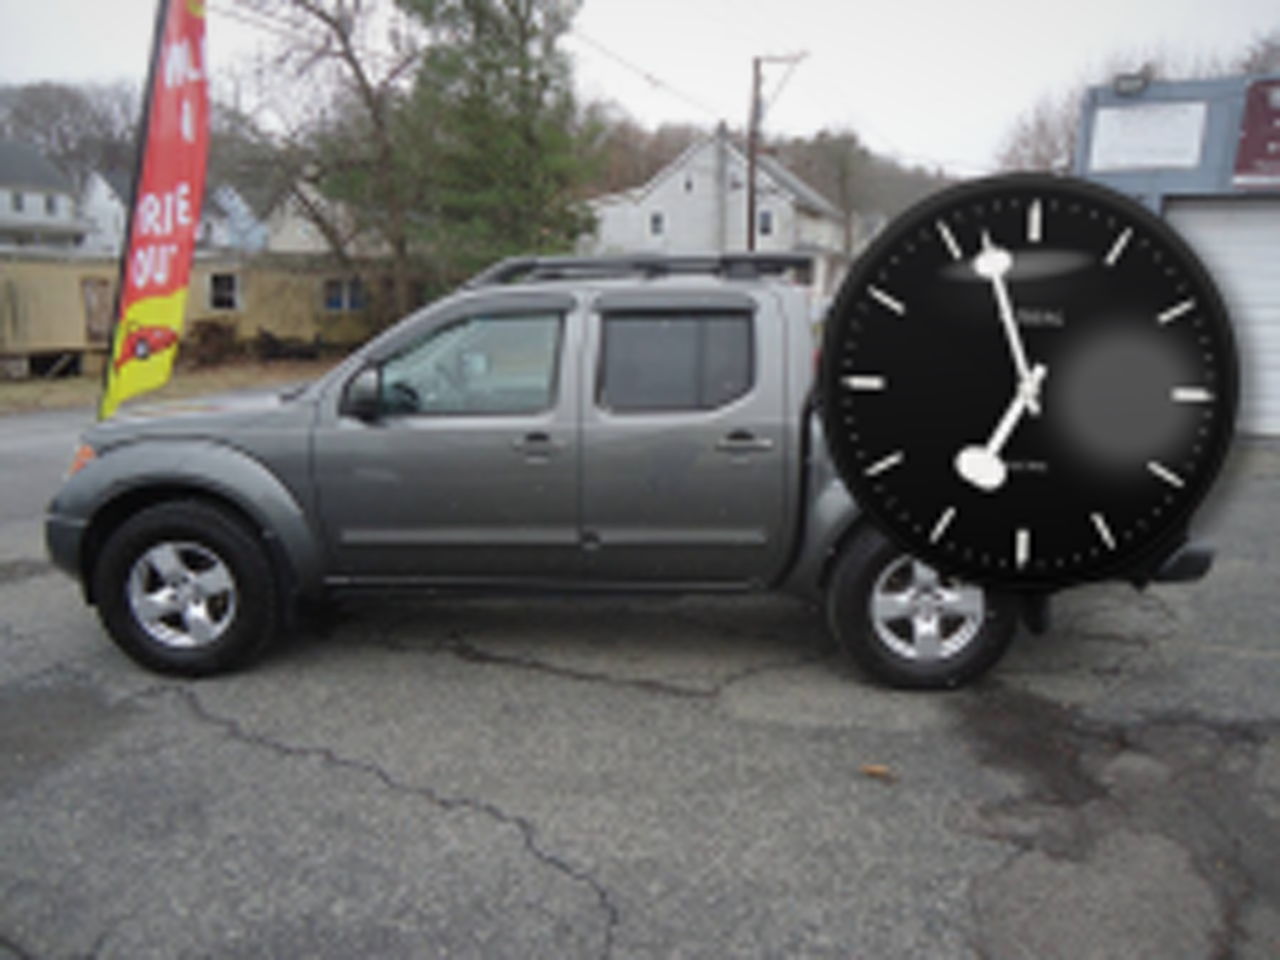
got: 6h57
